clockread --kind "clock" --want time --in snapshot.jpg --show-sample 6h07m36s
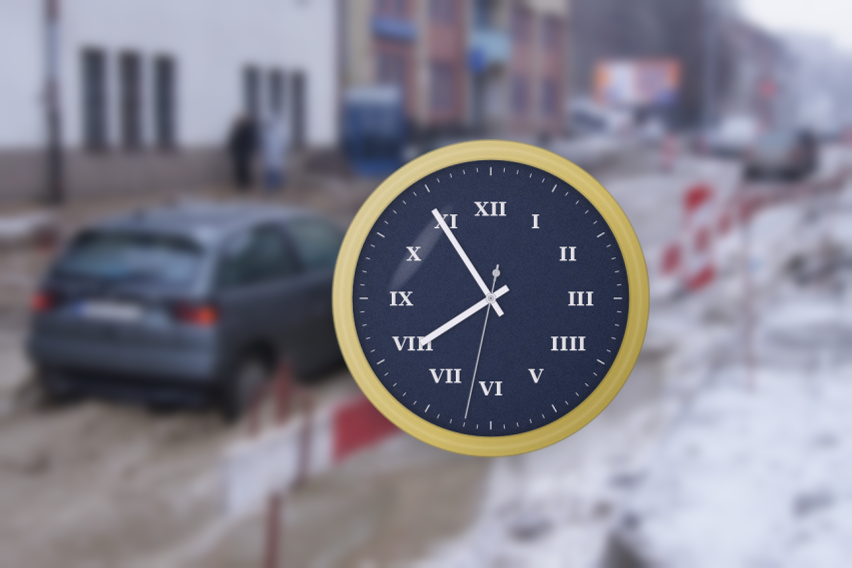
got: 7h54m32s
